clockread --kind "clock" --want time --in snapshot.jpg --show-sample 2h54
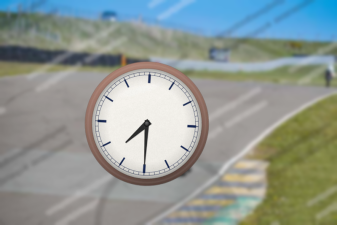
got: 7h30
